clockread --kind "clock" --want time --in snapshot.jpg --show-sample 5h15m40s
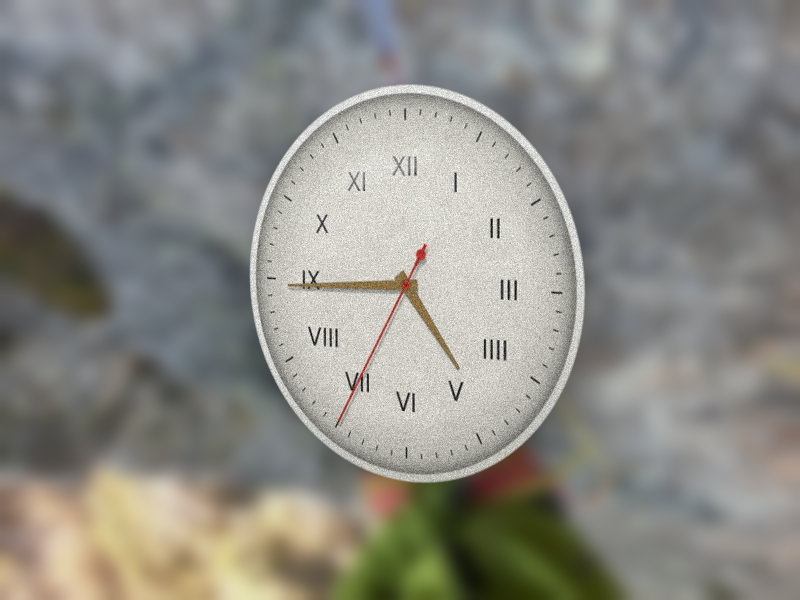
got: 4h44m35s
